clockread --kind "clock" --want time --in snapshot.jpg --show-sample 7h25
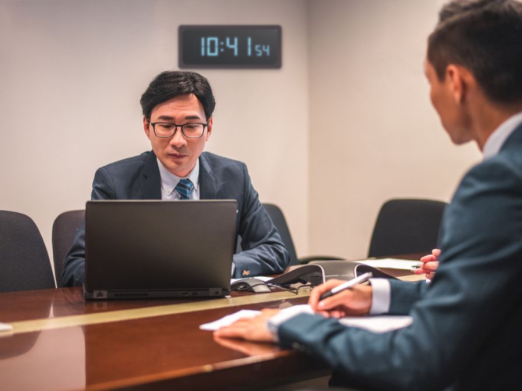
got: 10h41
